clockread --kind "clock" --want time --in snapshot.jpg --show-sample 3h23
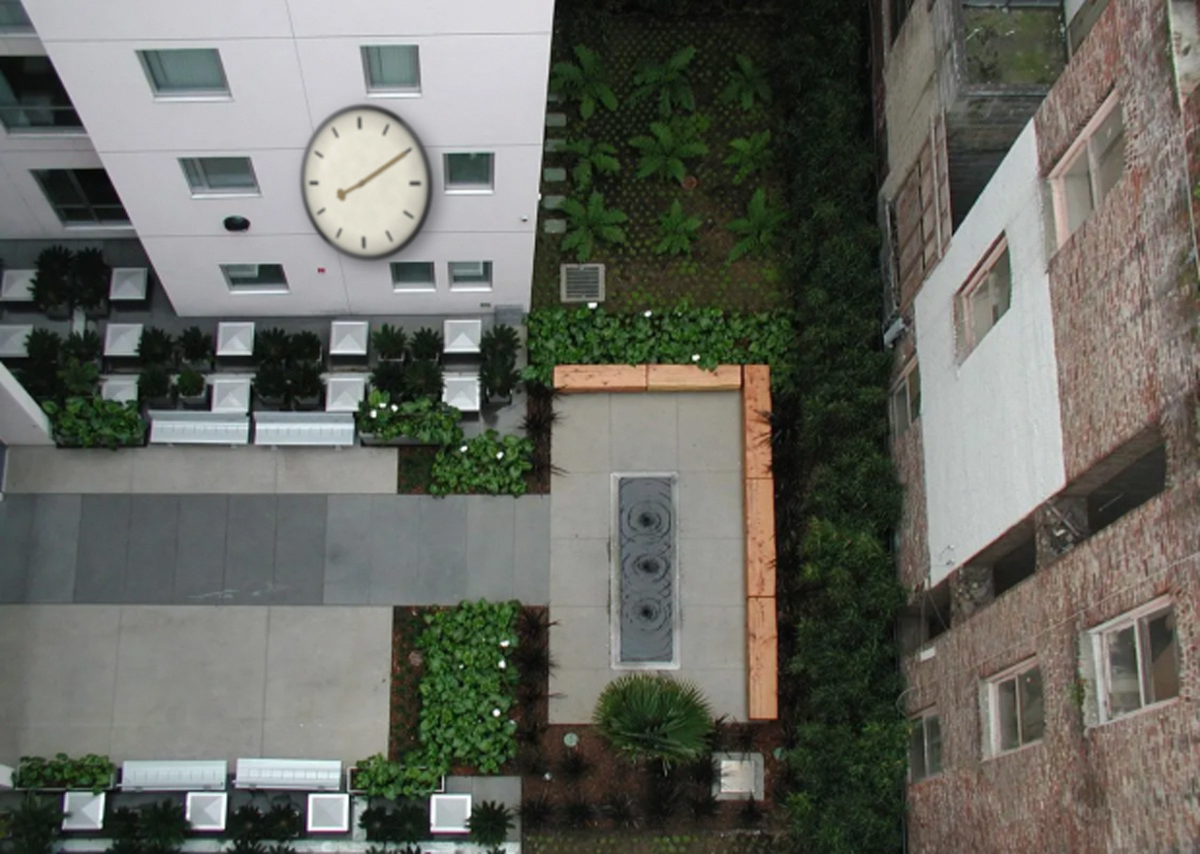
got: 8h10
